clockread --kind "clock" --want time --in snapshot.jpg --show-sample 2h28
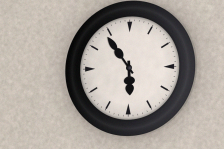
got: 5h54
